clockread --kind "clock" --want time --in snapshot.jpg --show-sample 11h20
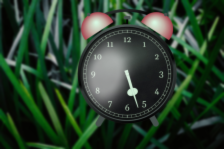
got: 5h27
